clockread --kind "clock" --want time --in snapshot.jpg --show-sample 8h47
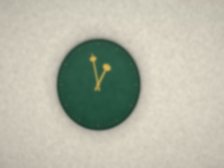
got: 12h58
